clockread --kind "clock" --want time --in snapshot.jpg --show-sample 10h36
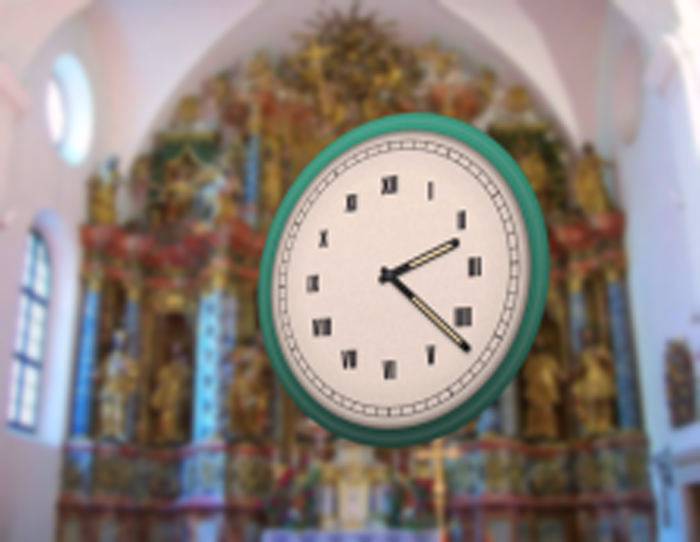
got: 2h22
